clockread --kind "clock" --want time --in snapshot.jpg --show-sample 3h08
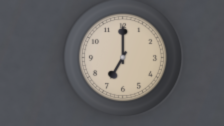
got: 7h00
